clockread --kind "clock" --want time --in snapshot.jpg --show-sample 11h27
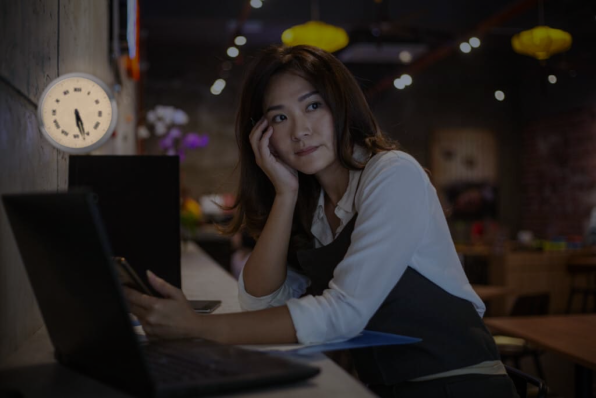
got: 5h27
